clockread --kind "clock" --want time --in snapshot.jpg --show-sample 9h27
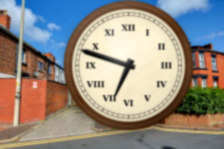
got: 6h48
